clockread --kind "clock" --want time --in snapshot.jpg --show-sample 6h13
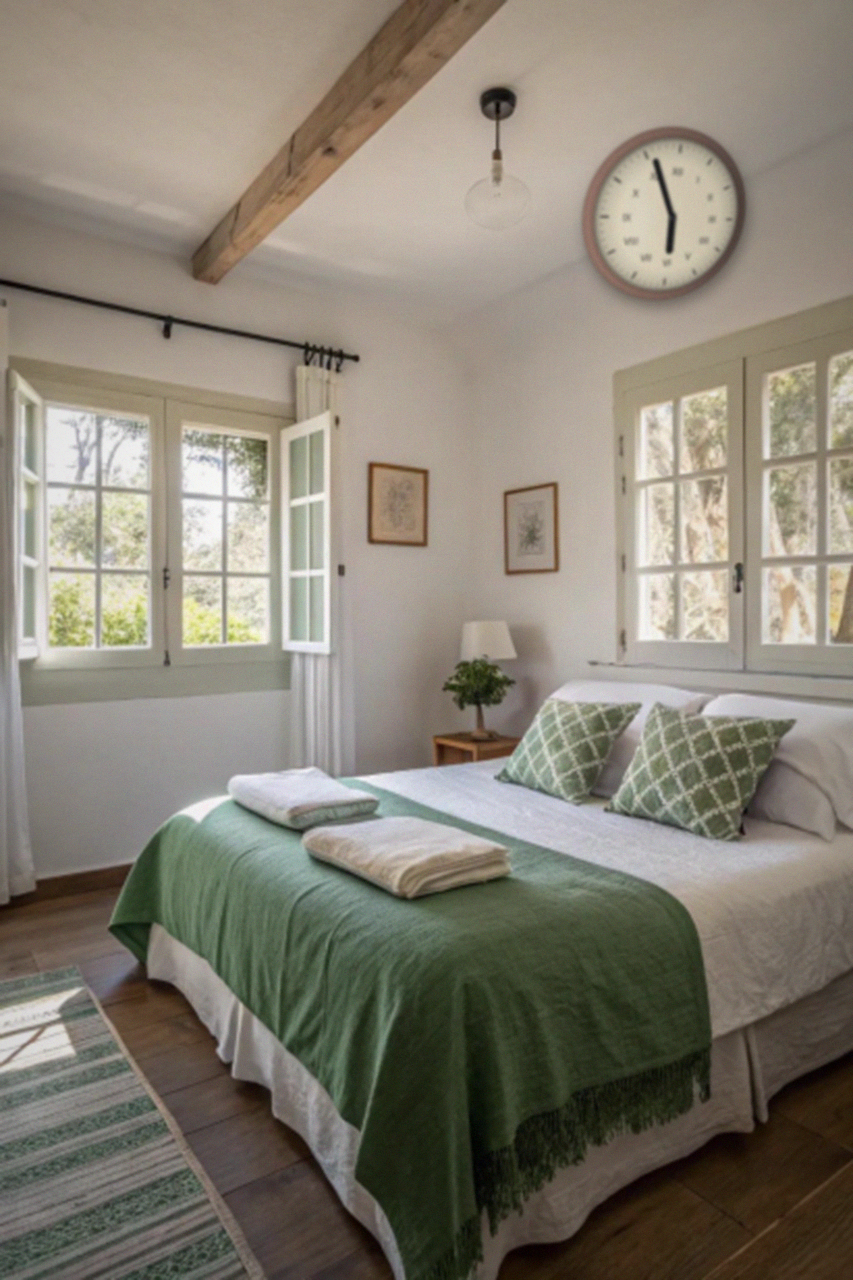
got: 5h56
